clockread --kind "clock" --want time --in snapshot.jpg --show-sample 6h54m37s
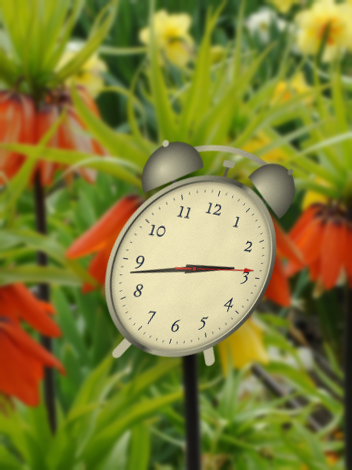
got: 2h43m14s
